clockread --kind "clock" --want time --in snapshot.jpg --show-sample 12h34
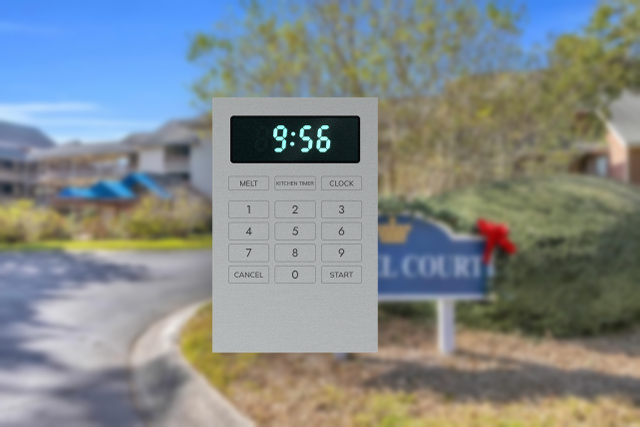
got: 9h56
